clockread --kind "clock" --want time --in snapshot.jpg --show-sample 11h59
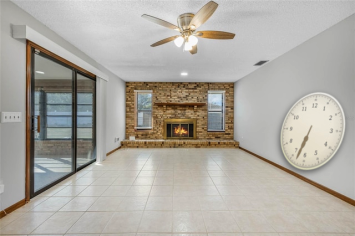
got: 6h33
